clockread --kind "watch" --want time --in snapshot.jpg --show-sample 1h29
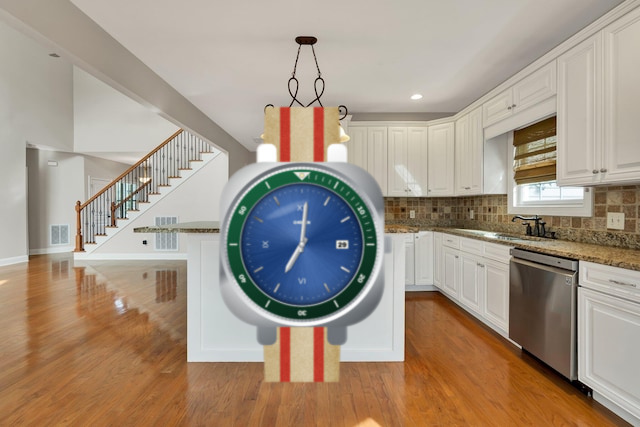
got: 7h01
